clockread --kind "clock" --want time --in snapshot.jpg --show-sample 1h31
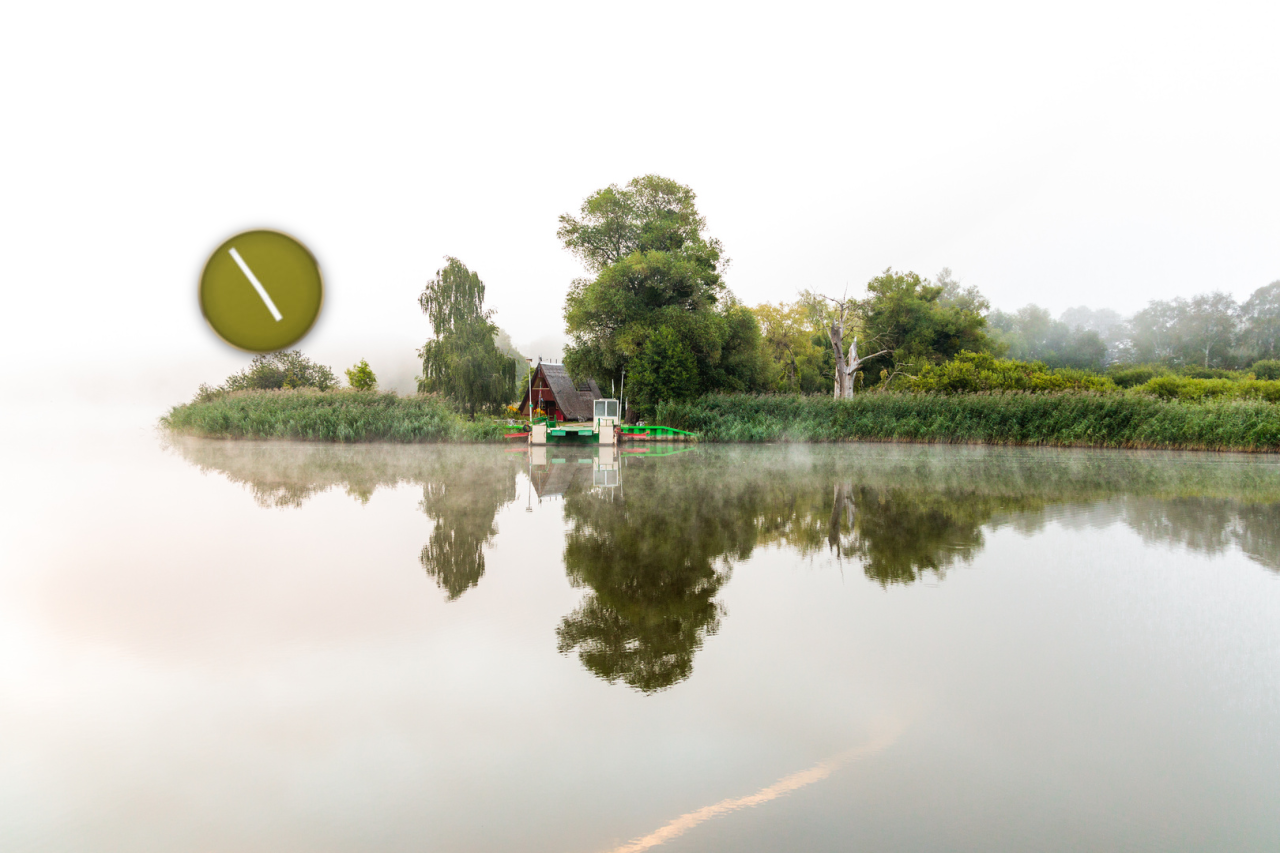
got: 4h54
